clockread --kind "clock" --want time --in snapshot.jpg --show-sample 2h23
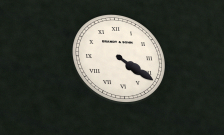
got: 4h21
